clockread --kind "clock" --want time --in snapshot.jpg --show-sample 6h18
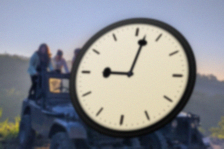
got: 9h02
